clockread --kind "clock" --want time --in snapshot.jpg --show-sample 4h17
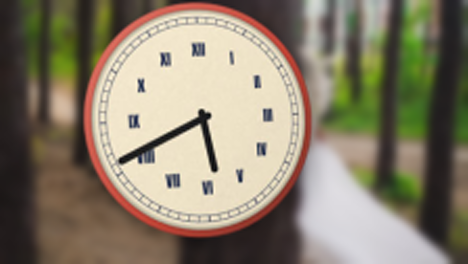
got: 5h41
